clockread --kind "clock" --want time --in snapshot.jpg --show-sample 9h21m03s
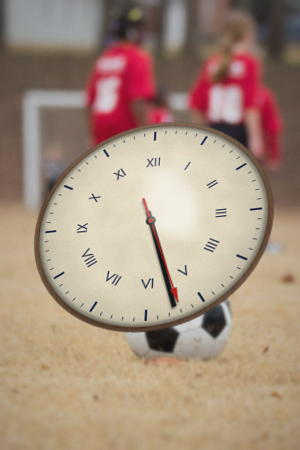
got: 5h27m27s
